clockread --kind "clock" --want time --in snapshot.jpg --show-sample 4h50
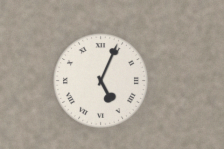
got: 5h04
